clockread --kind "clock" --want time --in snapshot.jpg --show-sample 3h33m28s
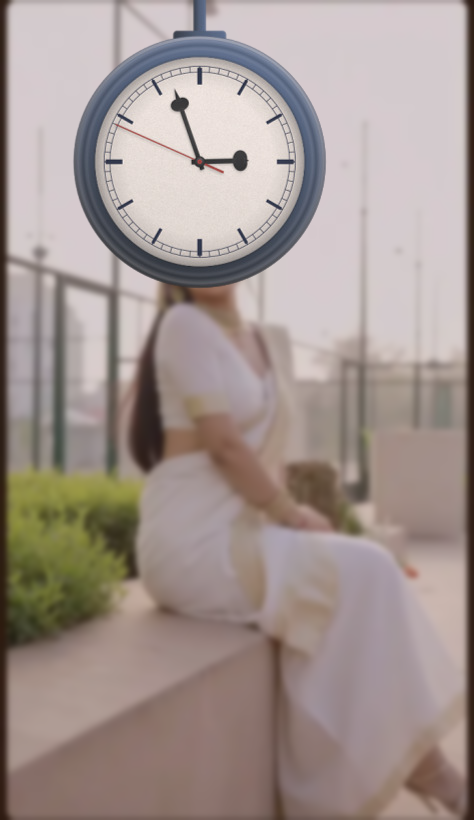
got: 2h56m49s
